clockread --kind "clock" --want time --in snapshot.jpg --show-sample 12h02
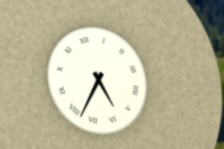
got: 5h38
